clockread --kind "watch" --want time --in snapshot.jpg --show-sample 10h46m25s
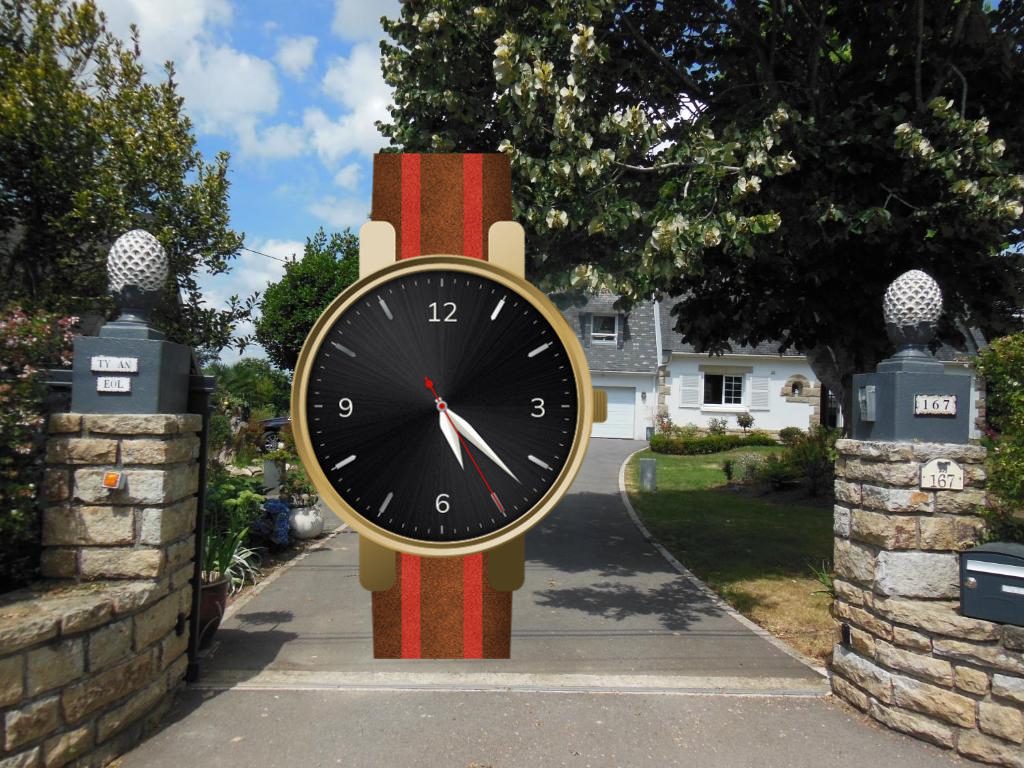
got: 5h22m25s
